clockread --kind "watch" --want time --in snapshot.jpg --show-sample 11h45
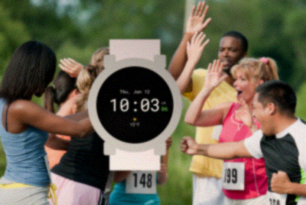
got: 10h03
